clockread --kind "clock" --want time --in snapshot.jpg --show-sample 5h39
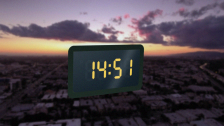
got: 14h51
